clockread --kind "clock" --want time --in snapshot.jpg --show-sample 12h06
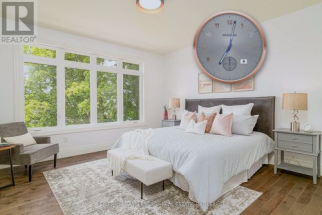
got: 7h02
